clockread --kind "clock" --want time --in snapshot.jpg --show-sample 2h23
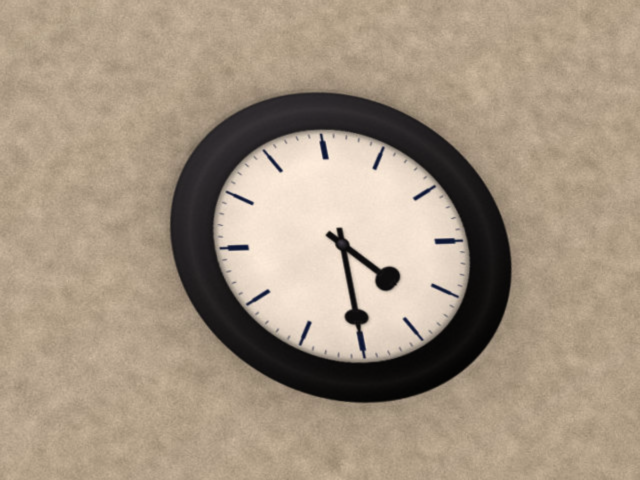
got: 4h30
